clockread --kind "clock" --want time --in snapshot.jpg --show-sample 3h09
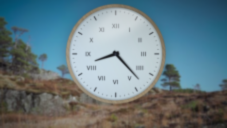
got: 8h23
